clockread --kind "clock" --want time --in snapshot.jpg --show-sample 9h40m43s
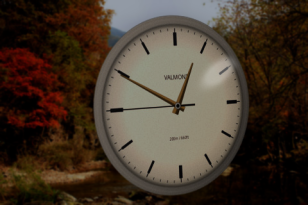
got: 12h49m45s
